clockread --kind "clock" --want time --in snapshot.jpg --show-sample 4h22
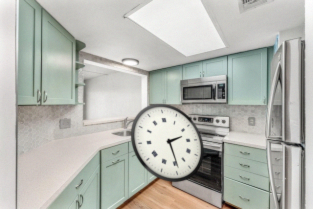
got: 2h29
